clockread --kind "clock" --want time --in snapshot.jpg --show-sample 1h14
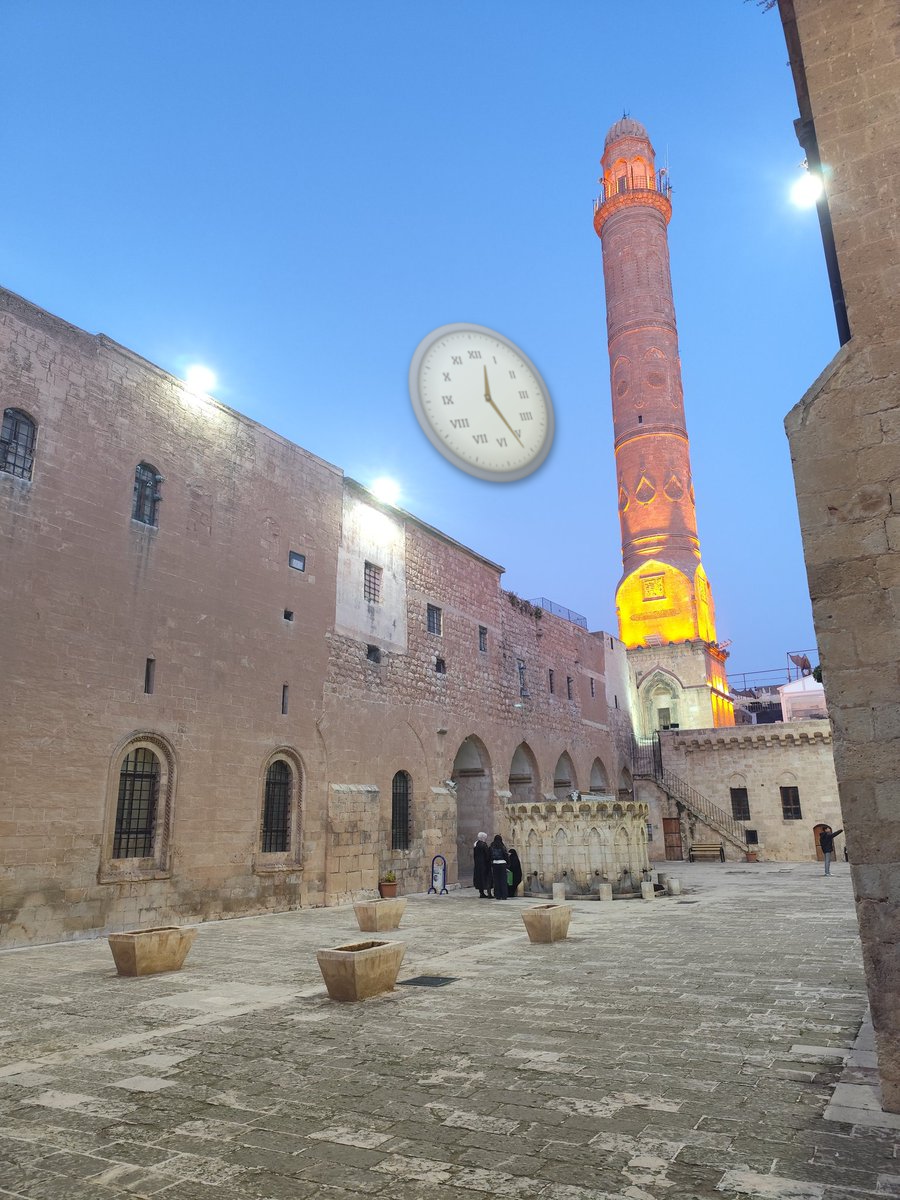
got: 12h26
